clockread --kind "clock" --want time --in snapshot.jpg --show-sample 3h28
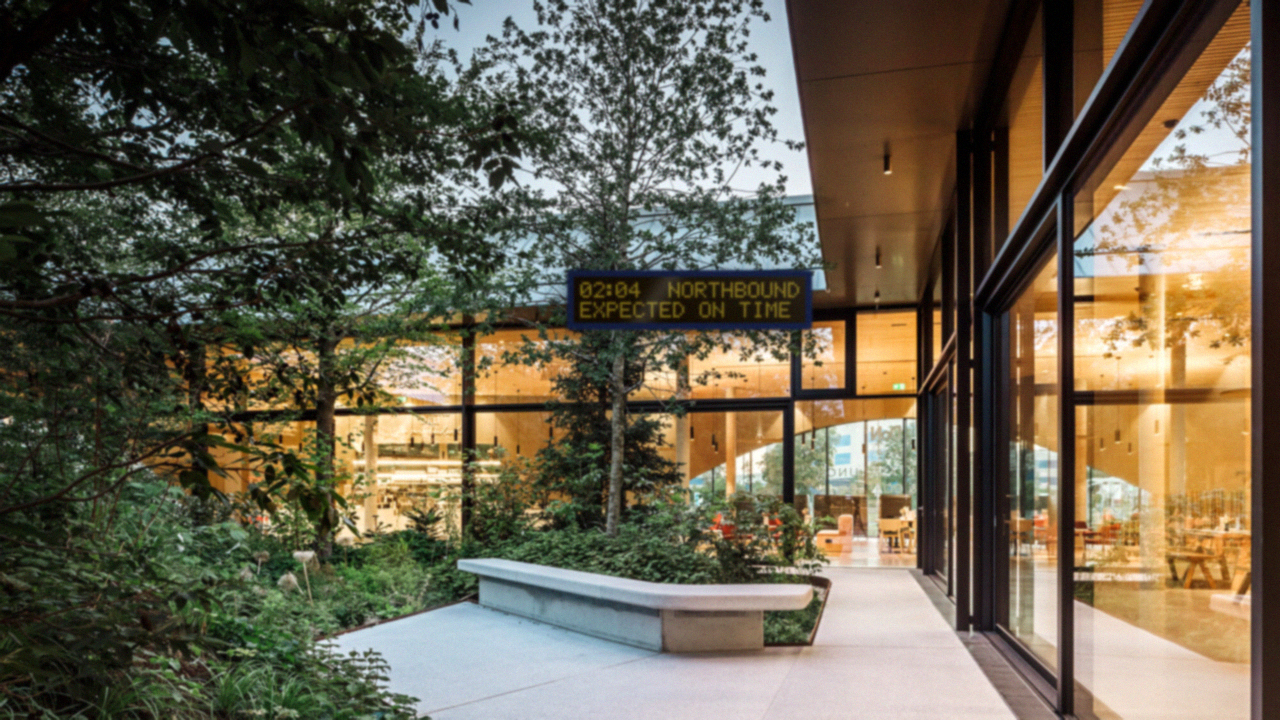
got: 2h04
